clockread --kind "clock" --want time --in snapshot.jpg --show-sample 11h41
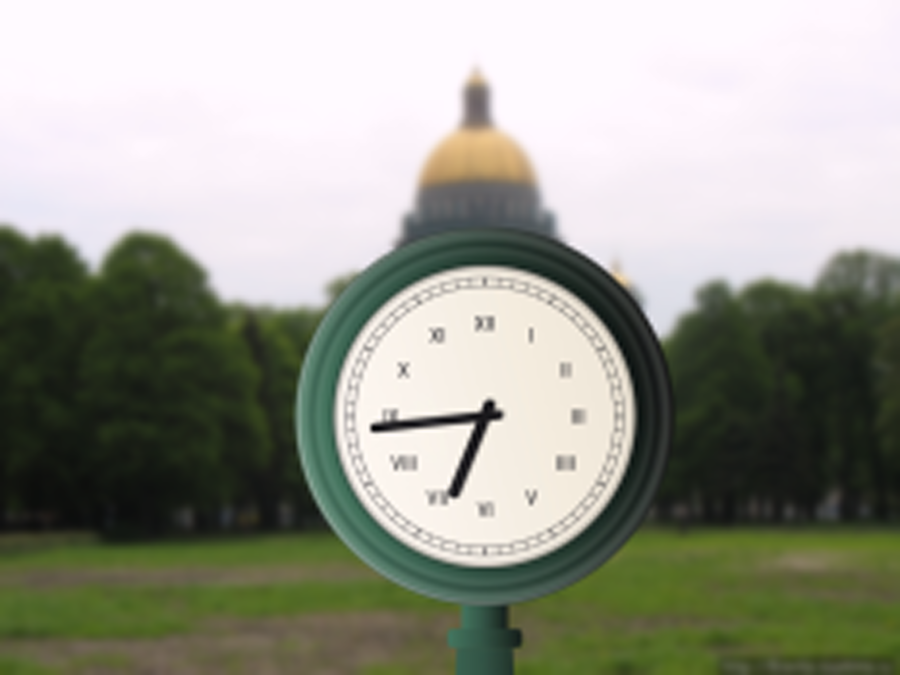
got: 6h44
